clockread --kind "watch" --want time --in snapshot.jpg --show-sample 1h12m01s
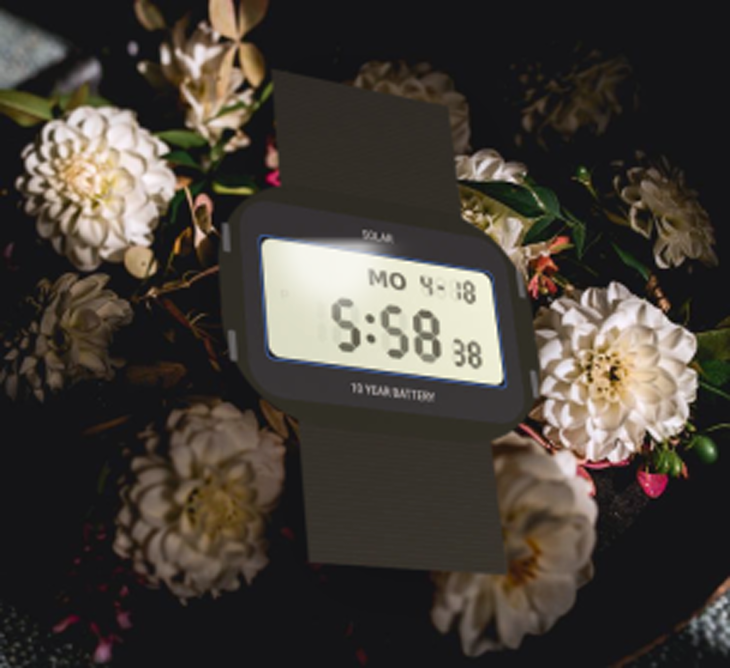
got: 5h58m38s
